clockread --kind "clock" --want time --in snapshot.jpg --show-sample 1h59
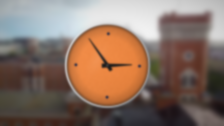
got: 2h54
